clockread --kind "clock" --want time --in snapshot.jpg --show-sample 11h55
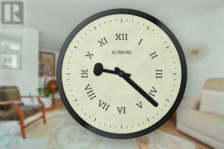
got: 9h22
